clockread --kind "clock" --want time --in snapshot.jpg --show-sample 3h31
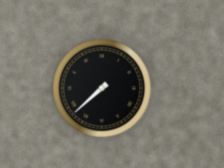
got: 7h38
